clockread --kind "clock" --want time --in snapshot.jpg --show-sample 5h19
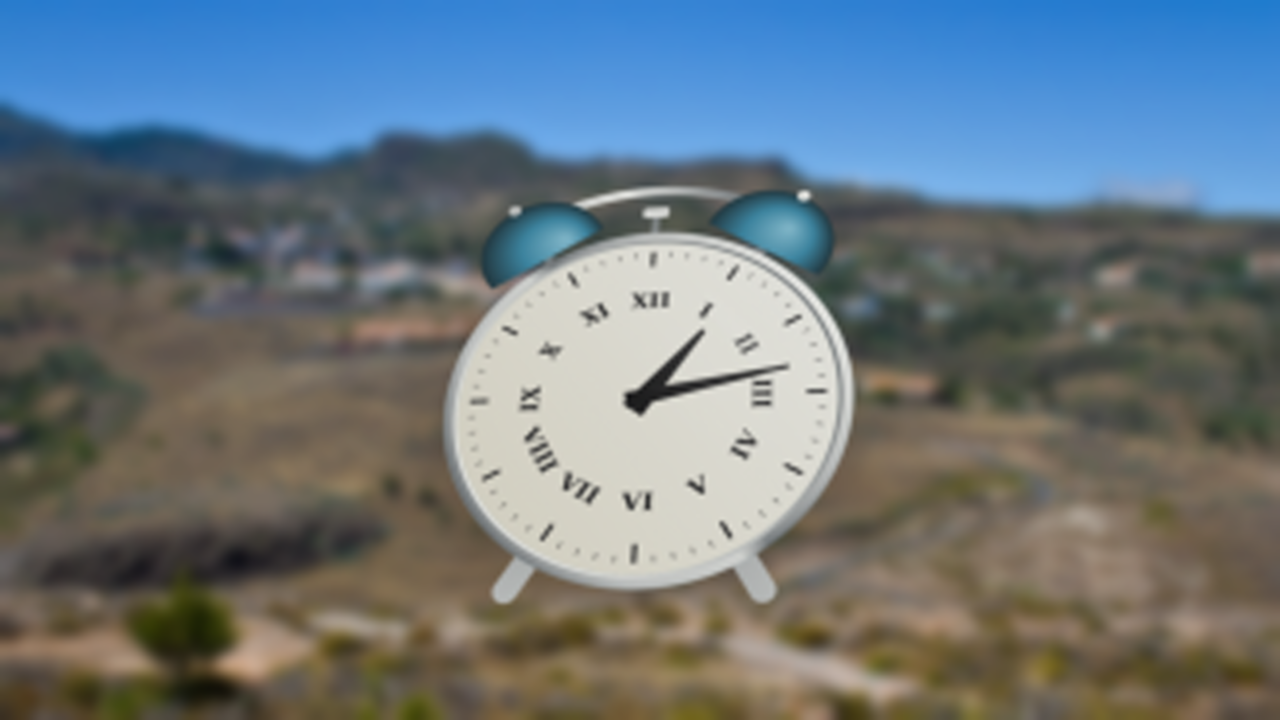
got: 1h13
